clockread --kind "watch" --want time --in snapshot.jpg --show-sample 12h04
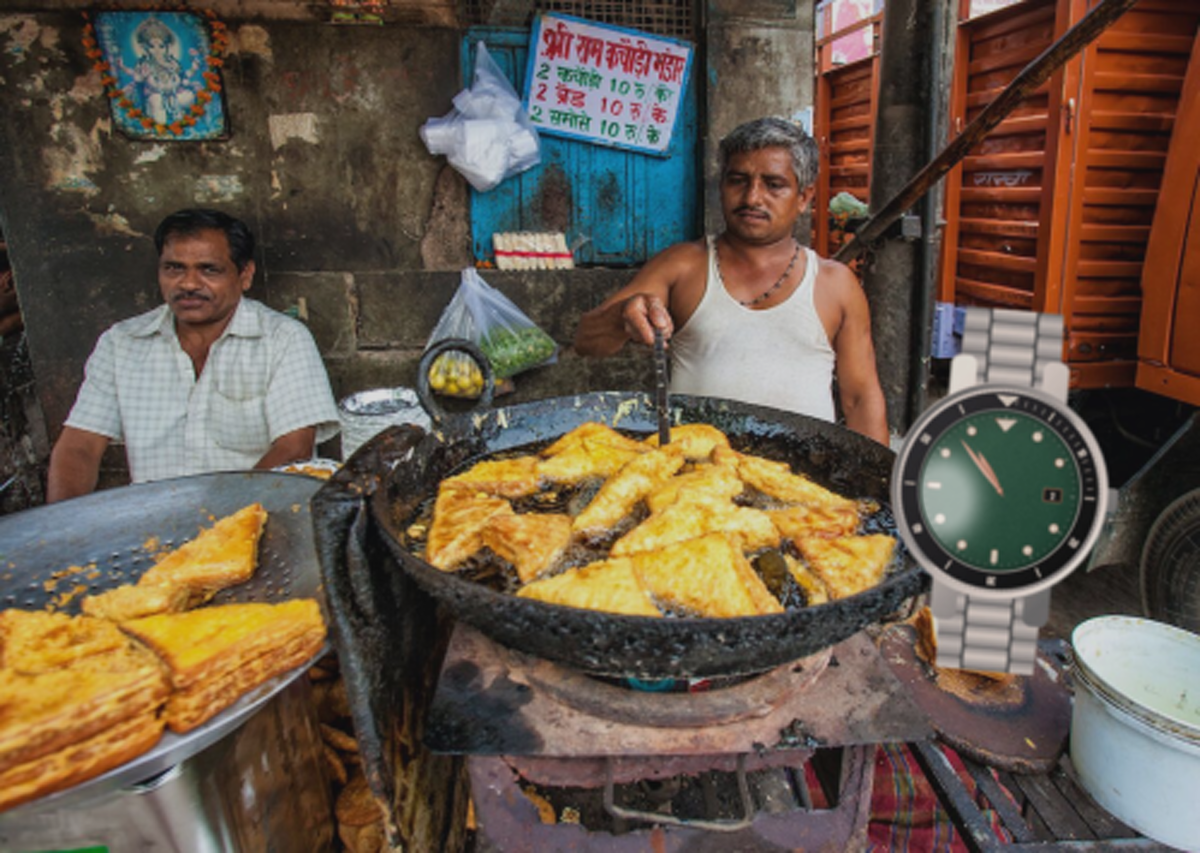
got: 10h53
